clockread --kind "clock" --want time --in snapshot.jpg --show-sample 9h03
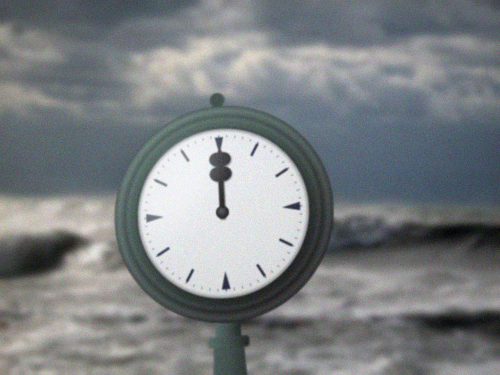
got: 12h00
